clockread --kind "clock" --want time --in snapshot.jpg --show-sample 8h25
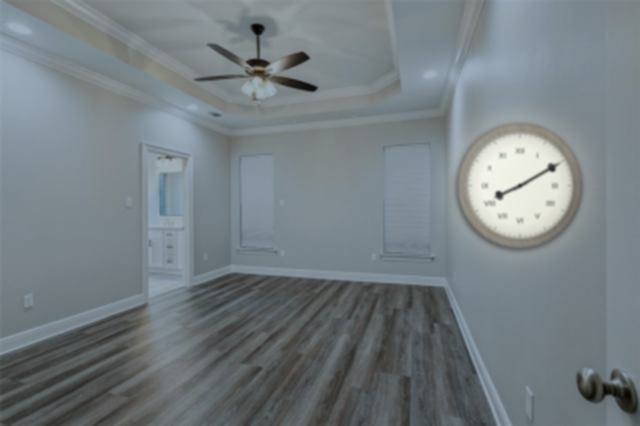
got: 8h10
